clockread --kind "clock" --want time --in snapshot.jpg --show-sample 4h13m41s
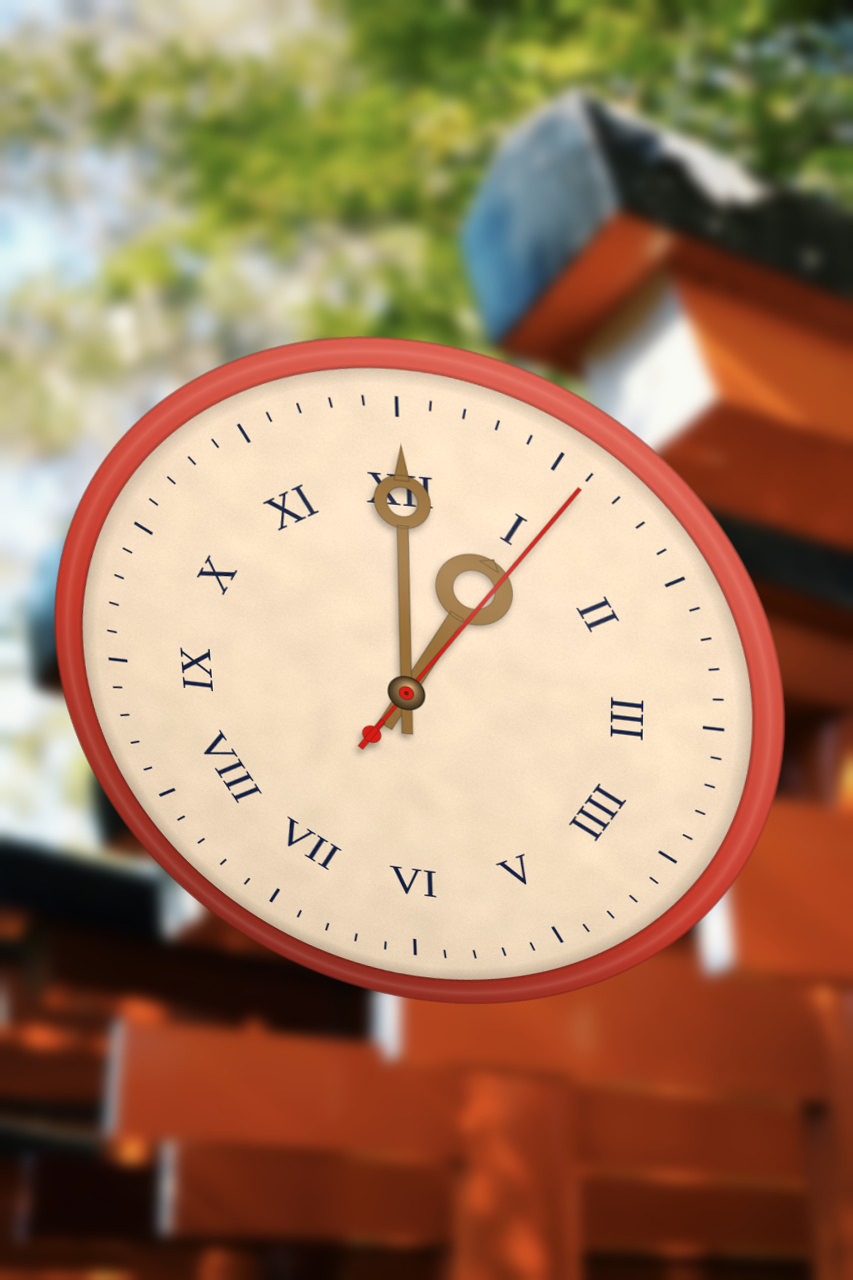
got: 1h00m06s
